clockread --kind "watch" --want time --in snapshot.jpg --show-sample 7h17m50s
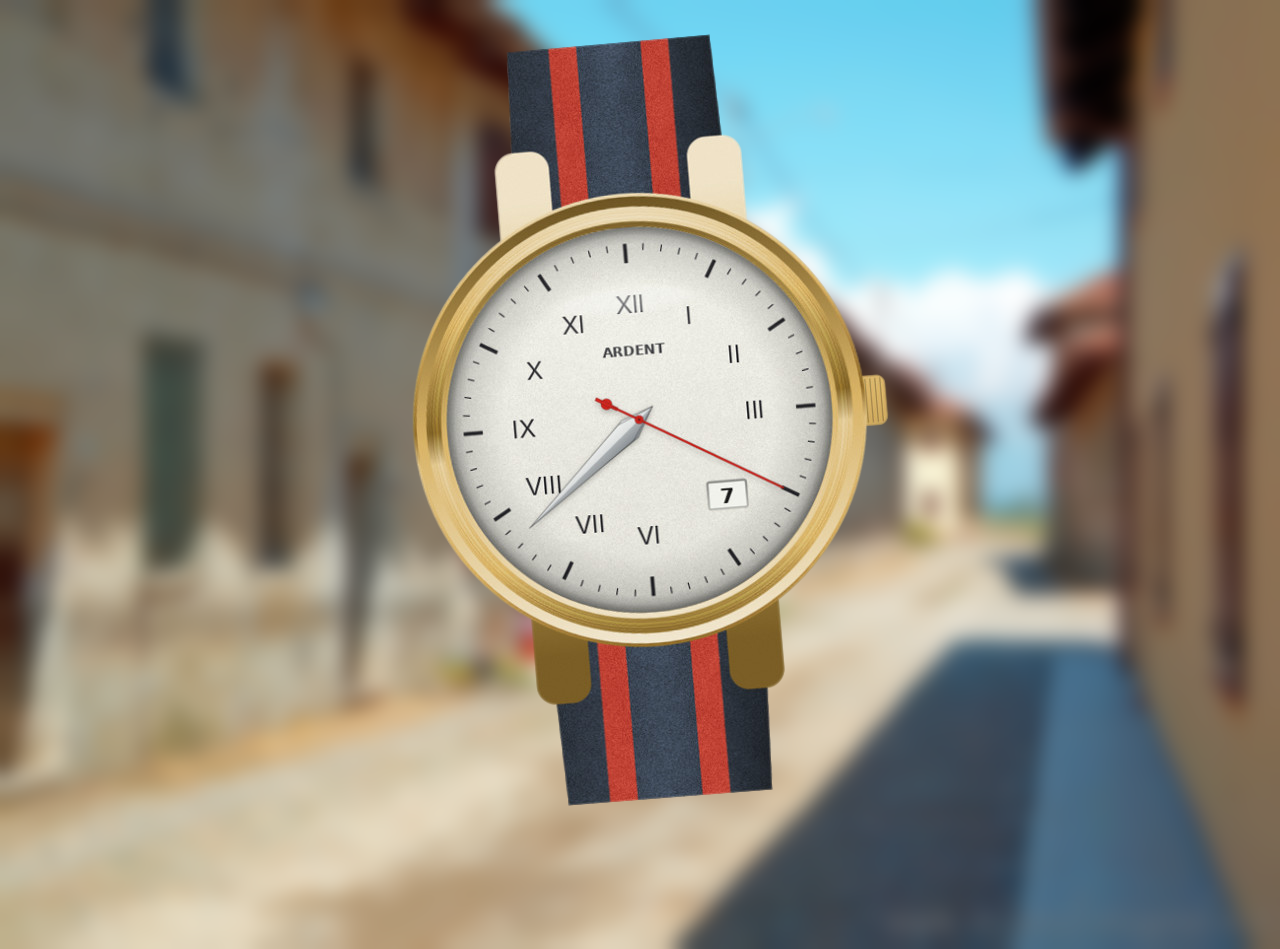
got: 7h38m20s
